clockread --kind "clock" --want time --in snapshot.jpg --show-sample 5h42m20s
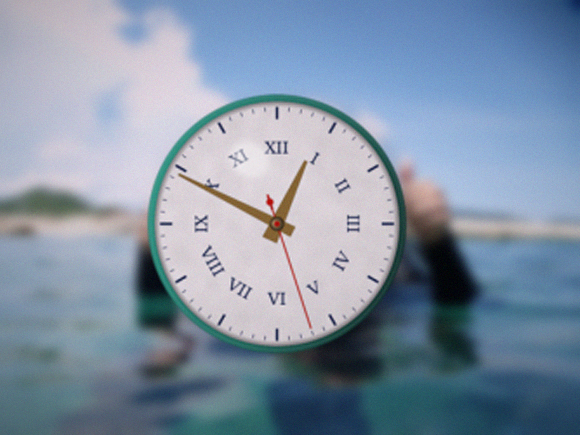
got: 12h49m27s
